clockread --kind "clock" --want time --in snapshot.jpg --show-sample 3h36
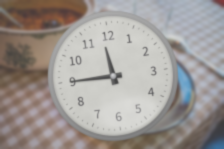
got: 11h45
